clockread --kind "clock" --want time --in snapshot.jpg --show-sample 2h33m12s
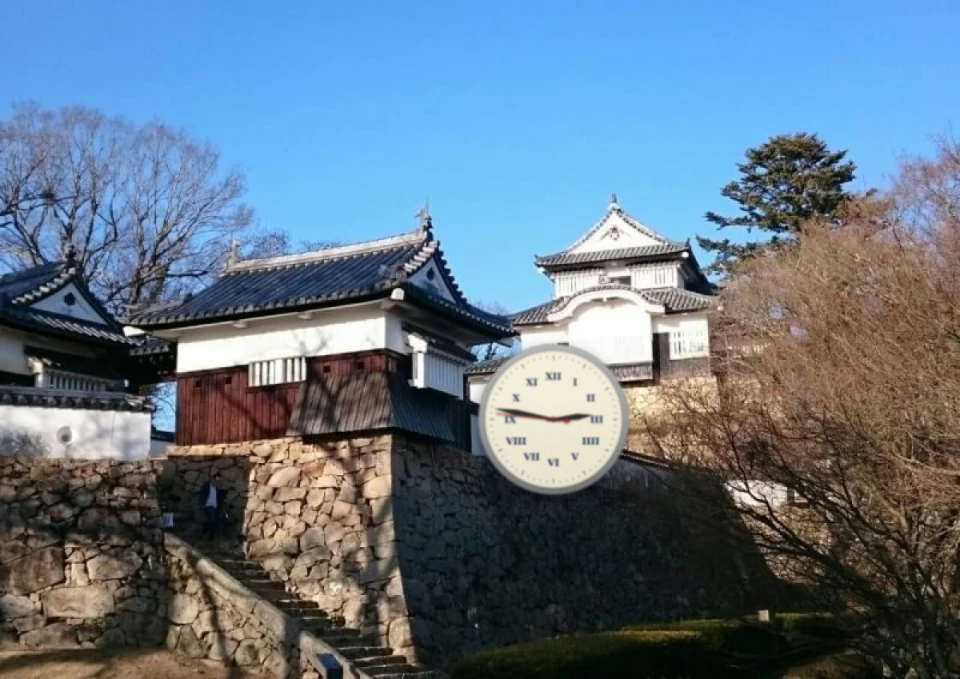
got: 2h46m46s
